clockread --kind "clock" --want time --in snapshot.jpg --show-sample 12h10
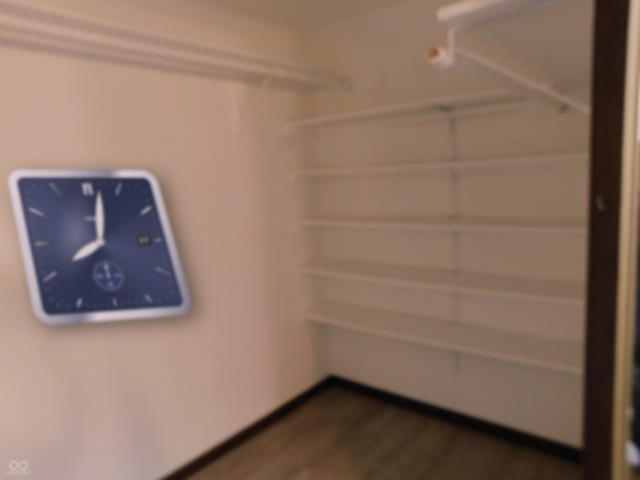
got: 8h02
